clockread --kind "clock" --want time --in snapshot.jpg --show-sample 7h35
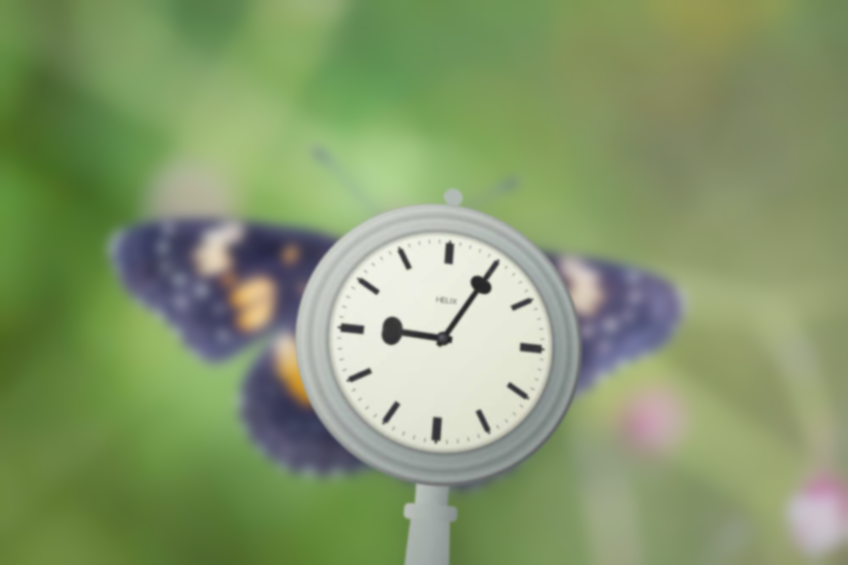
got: 9h05
